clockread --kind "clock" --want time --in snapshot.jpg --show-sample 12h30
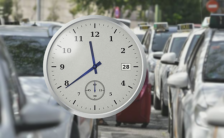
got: 11h39
